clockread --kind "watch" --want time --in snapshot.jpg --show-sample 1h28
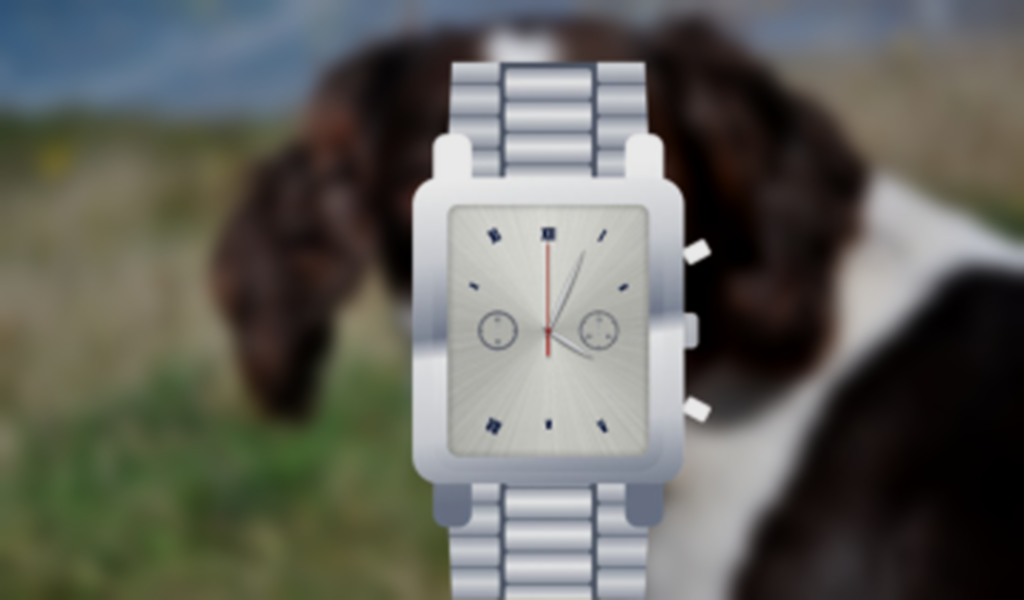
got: 4h04
